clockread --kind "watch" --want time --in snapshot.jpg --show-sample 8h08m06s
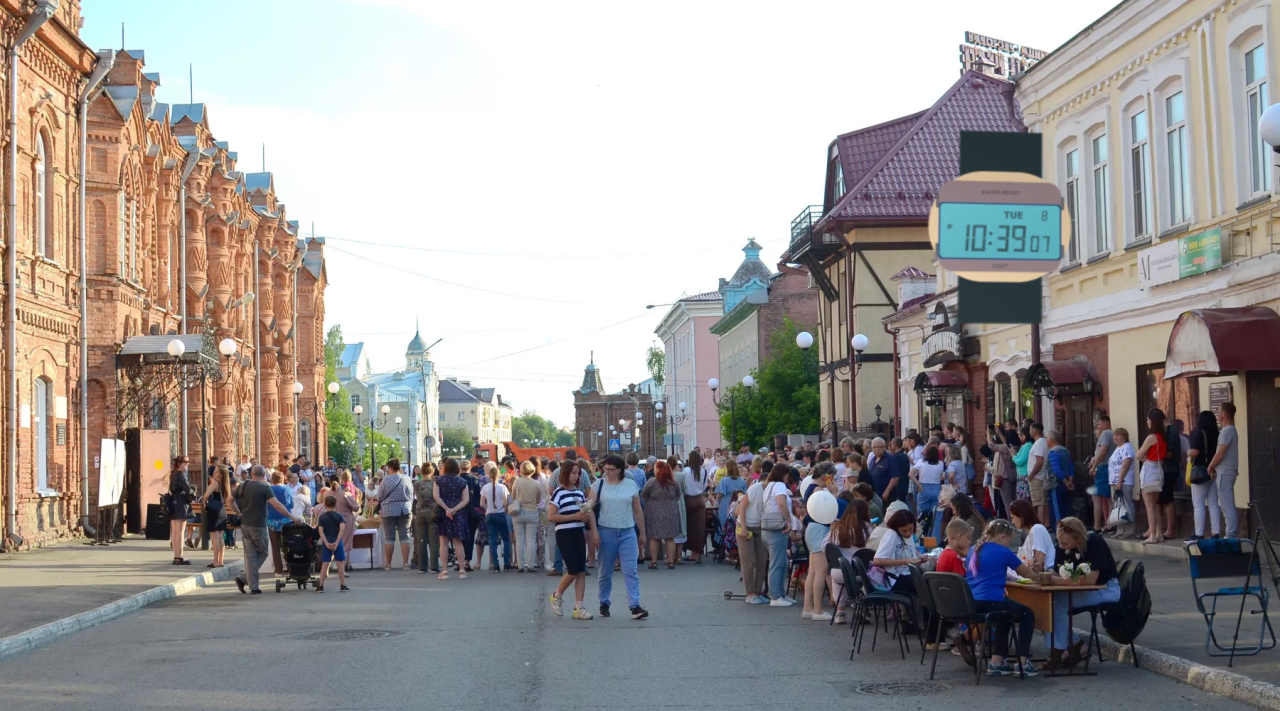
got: 10h39m07s
